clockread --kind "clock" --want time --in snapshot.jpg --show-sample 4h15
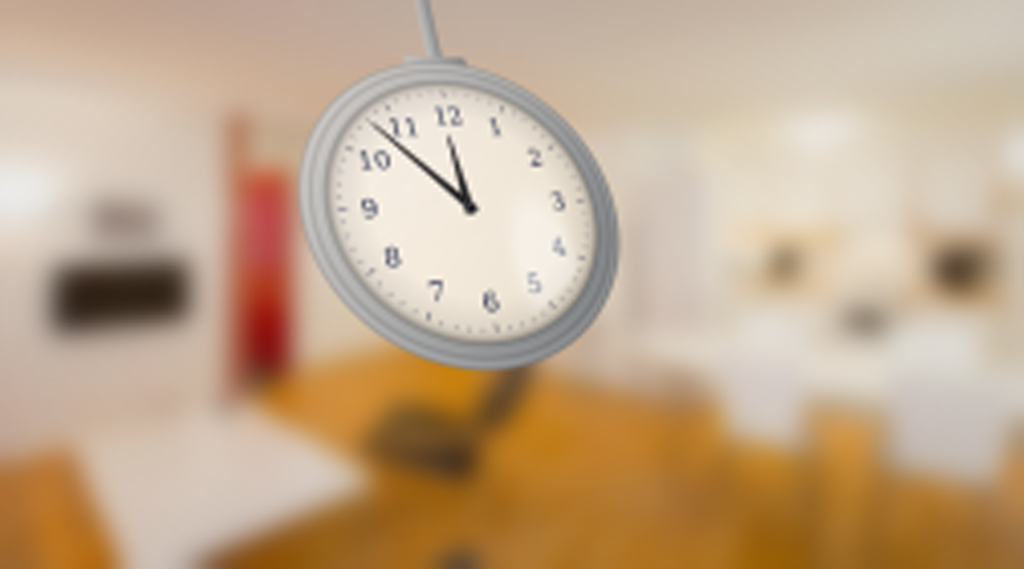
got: 11h53
